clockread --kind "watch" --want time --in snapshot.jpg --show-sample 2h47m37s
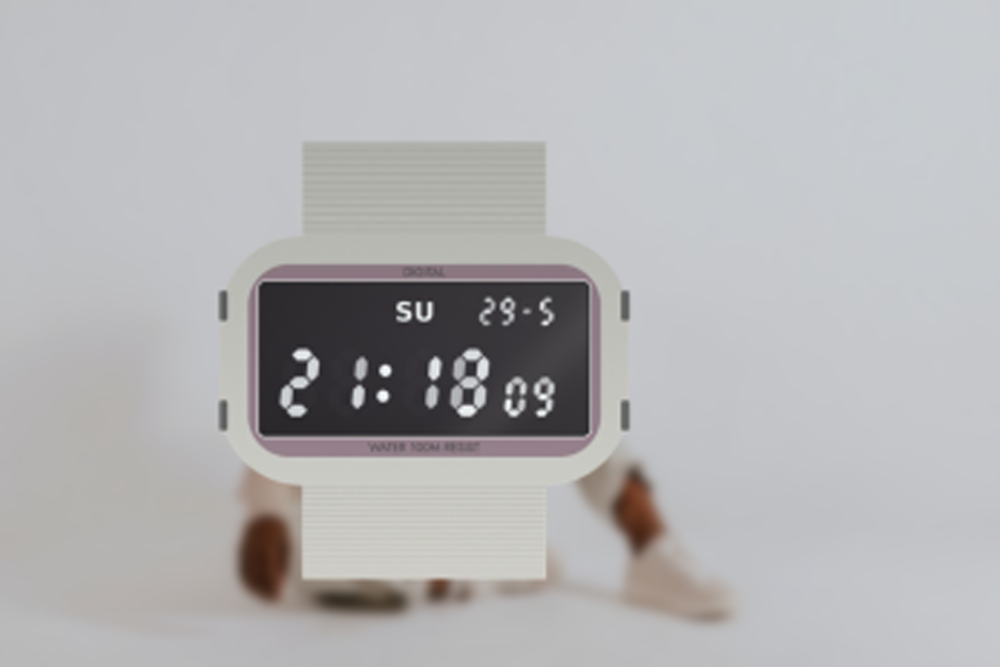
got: 21h18m09s
